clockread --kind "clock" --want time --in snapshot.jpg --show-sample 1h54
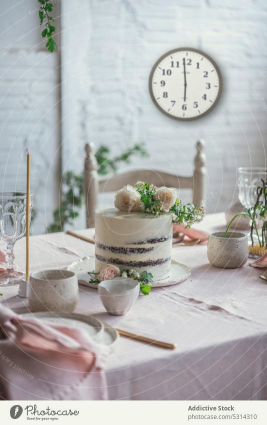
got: 5h59
